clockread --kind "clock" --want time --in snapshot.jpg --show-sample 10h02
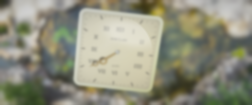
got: 7h39
